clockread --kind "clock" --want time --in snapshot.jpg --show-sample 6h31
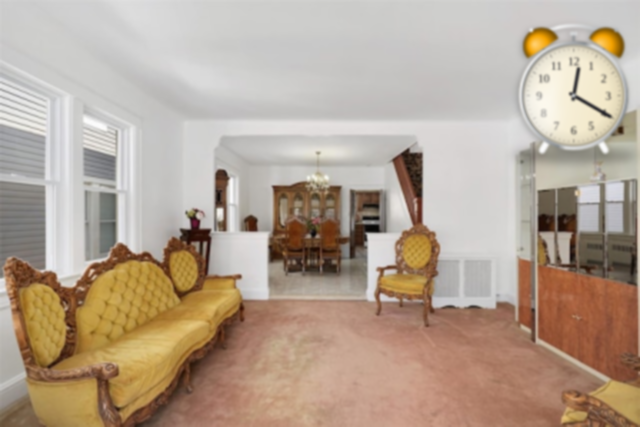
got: 12h20
